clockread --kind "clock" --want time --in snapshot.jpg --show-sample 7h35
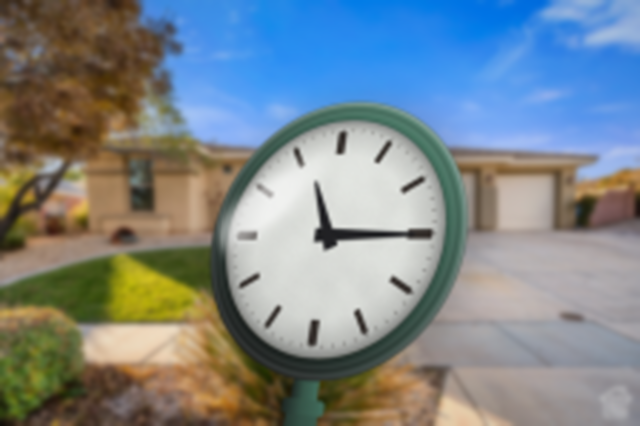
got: 11h15
